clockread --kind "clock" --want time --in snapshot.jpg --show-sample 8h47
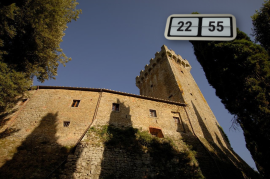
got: 22h55
